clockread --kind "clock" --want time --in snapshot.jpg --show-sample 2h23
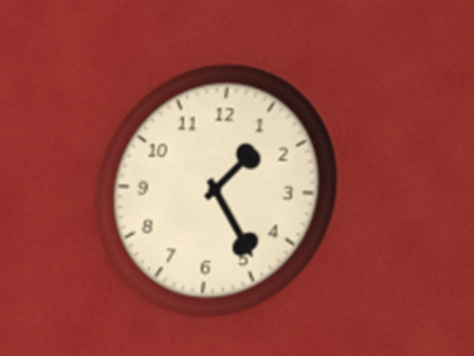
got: 1h24
